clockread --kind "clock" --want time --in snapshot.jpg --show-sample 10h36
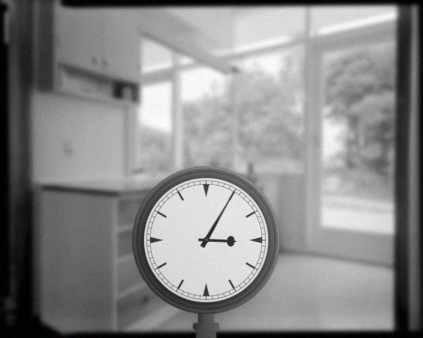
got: 3h05
